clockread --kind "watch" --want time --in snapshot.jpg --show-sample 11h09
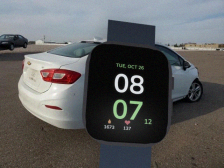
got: 8h07
